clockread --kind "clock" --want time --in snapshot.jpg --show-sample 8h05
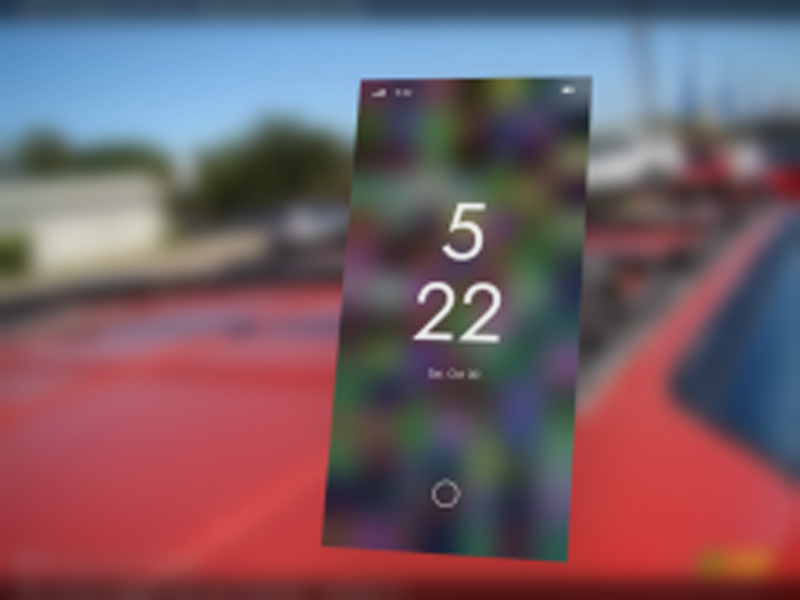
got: 5h22
